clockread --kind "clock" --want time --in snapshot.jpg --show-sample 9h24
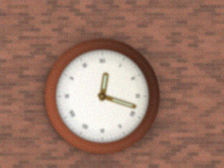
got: 12h18
